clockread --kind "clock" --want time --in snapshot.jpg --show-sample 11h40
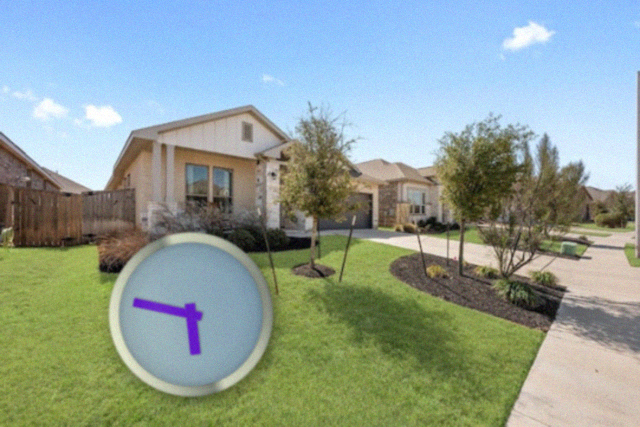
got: 5h47
